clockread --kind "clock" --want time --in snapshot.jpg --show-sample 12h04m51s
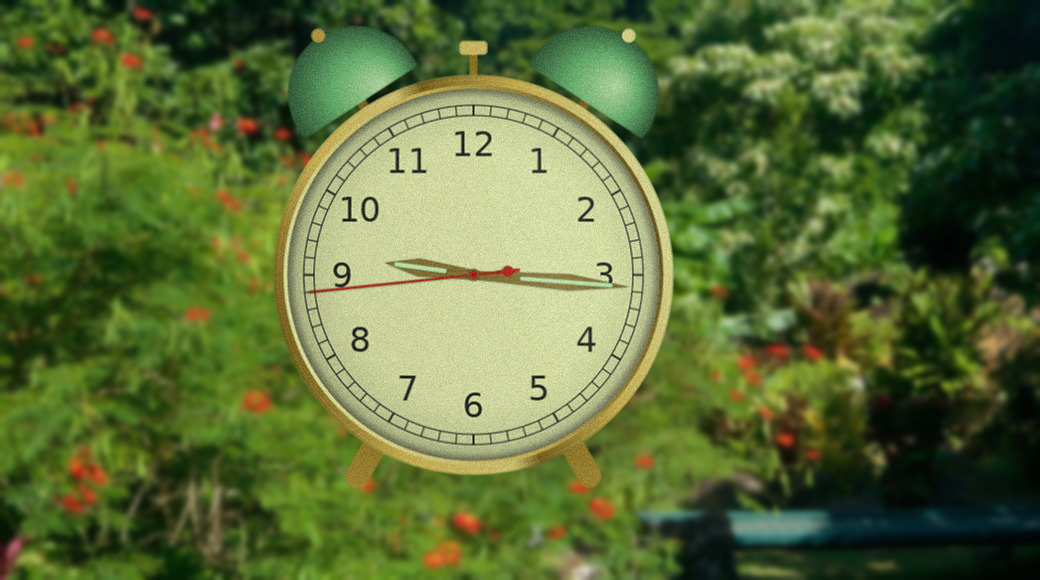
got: 9h15m44s
